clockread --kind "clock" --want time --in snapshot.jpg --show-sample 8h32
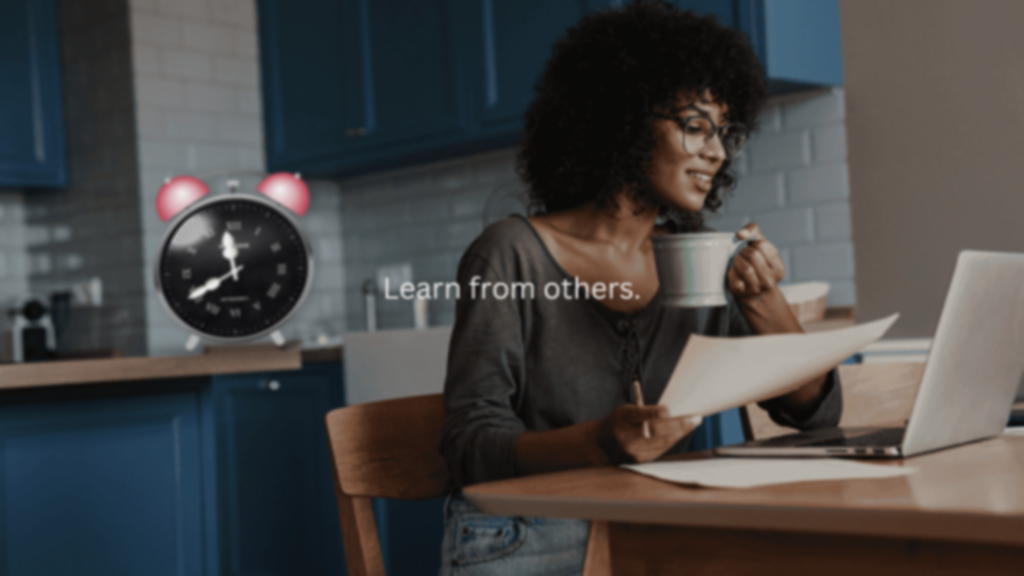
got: 11h40
